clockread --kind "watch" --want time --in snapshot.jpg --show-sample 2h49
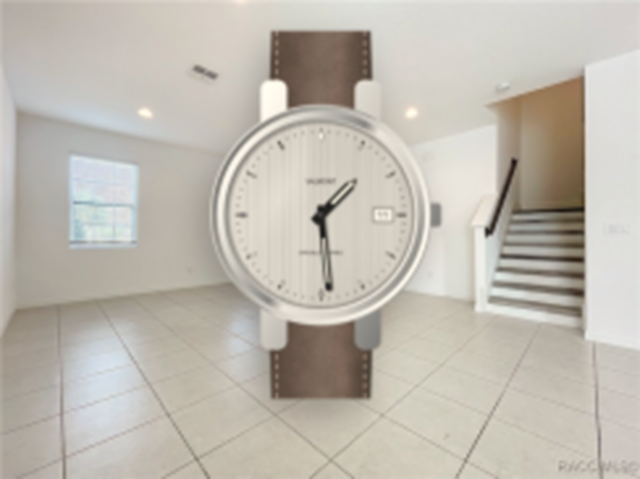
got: 1h29
